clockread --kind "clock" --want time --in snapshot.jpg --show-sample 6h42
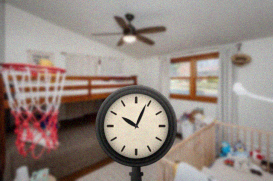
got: 10h04
